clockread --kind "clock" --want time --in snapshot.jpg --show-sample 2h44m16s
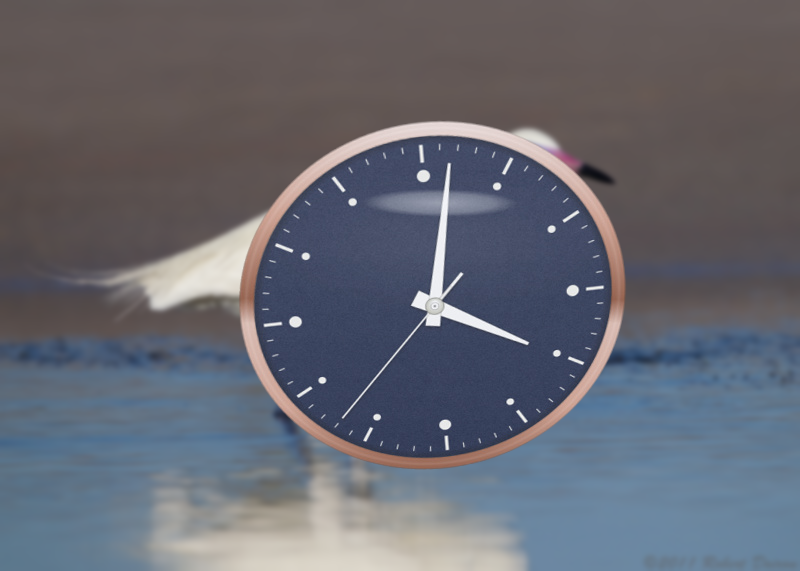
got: 4h01m37s
